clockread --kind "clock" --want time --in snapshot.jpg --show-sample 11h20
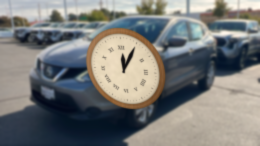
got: 12h05
